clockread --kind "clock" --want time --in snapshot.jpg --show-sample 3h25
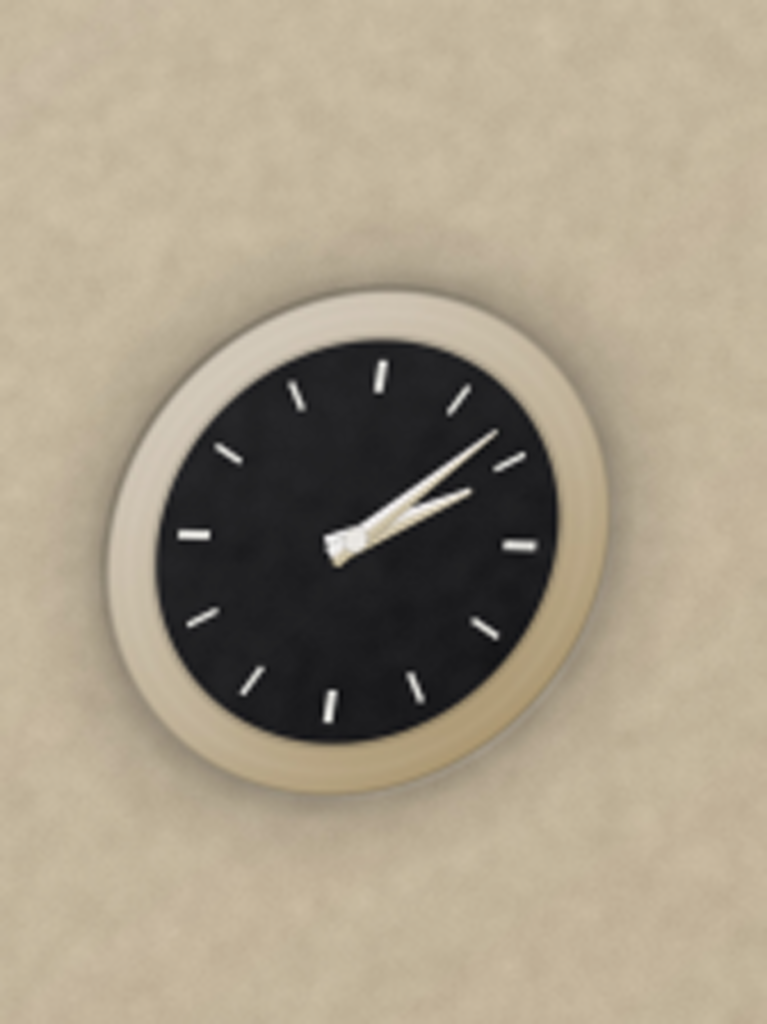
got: 2h08
